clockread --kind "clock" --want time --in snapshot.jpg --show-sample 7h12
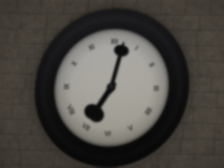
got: 7h02
